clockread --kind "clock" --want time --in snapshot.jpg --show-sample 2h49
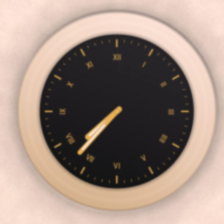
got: 7h37
